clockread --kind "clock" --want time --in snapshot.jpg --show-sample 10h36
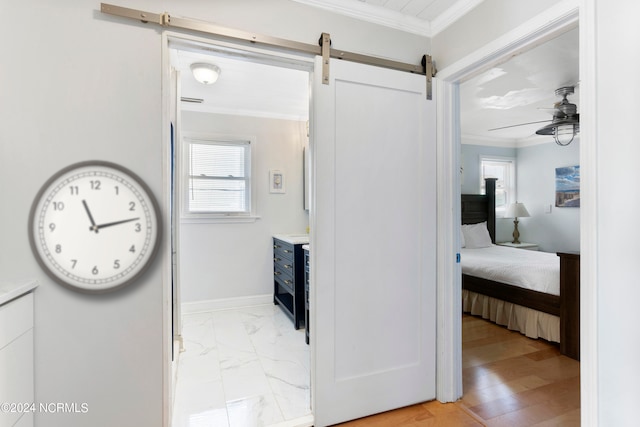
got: 11h13
